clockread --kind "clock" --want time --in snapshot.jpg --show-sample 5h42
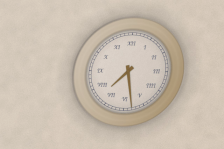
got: 7h28
